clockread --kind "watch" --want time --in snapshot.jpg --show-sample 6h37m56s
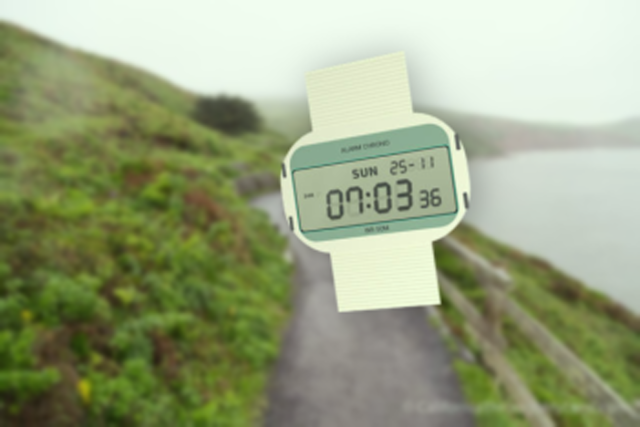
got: 7h03m36s
